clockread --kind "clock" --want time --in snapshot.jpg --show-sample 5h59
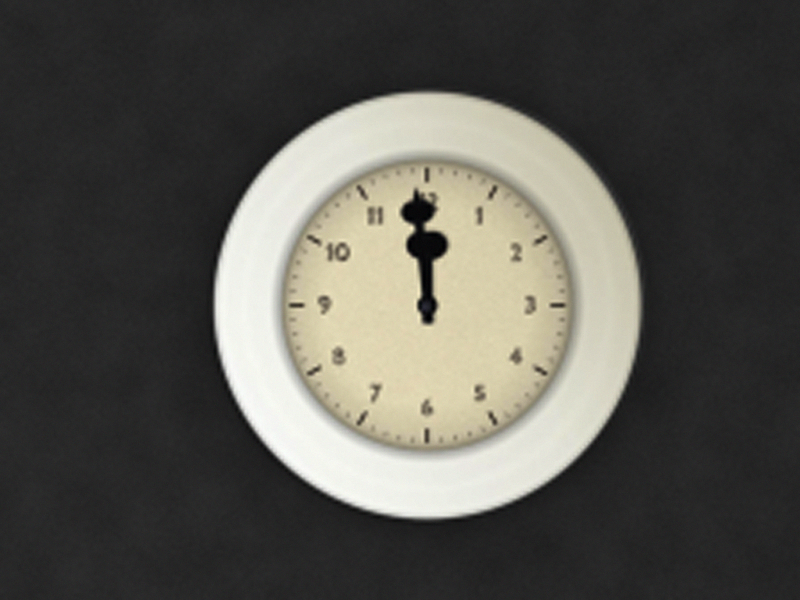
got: 11h59
